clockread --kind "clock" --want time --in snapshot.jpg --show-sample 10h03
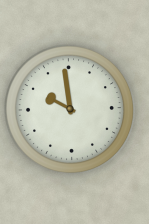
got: 9h59
